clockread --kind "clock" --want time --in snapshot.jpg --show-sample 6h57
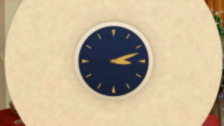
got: 3h12
